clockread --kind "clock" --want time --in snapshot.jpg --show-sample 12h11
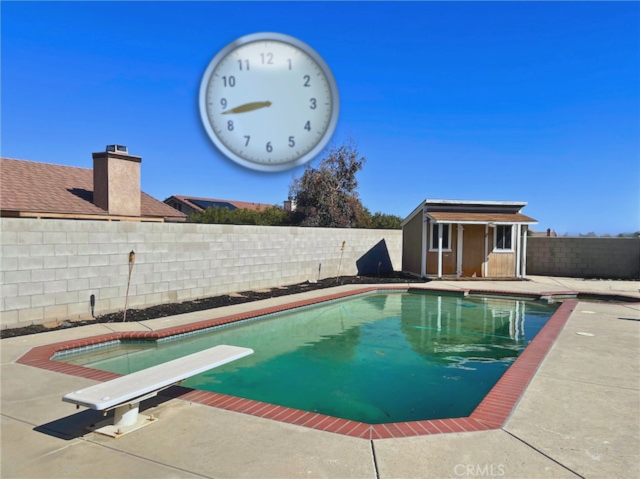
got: 8h43
